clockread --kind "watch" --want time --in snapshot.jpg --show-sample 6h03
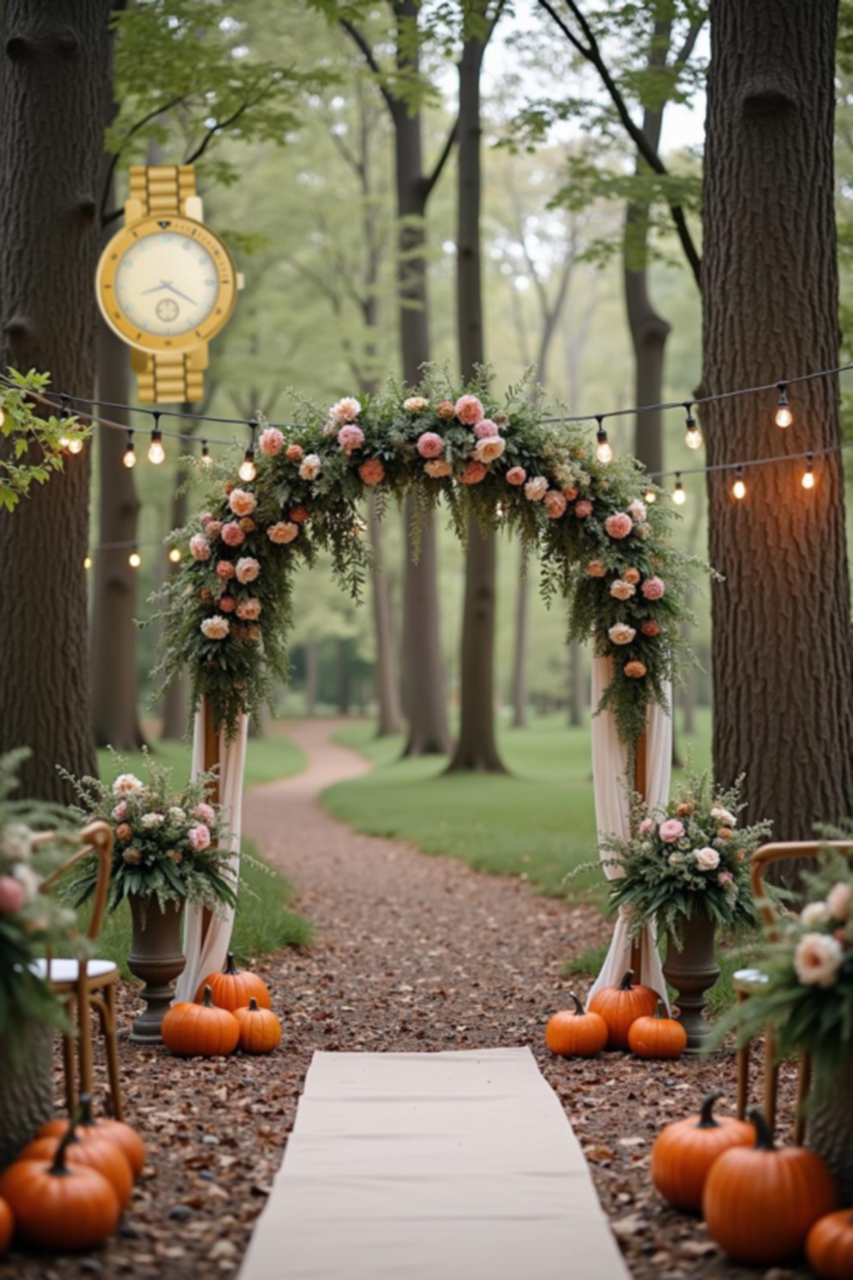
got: 8h21
